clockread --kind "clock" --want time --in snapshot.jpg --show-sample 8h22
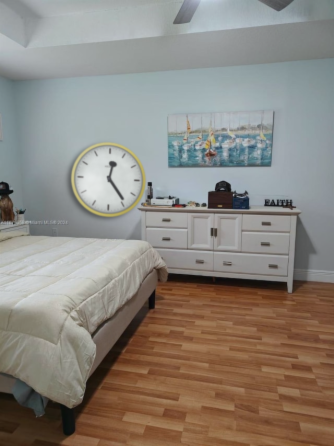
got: 12h24
